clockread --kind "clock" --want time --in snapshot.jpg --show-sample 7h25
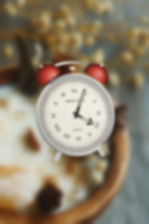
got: 4h04
